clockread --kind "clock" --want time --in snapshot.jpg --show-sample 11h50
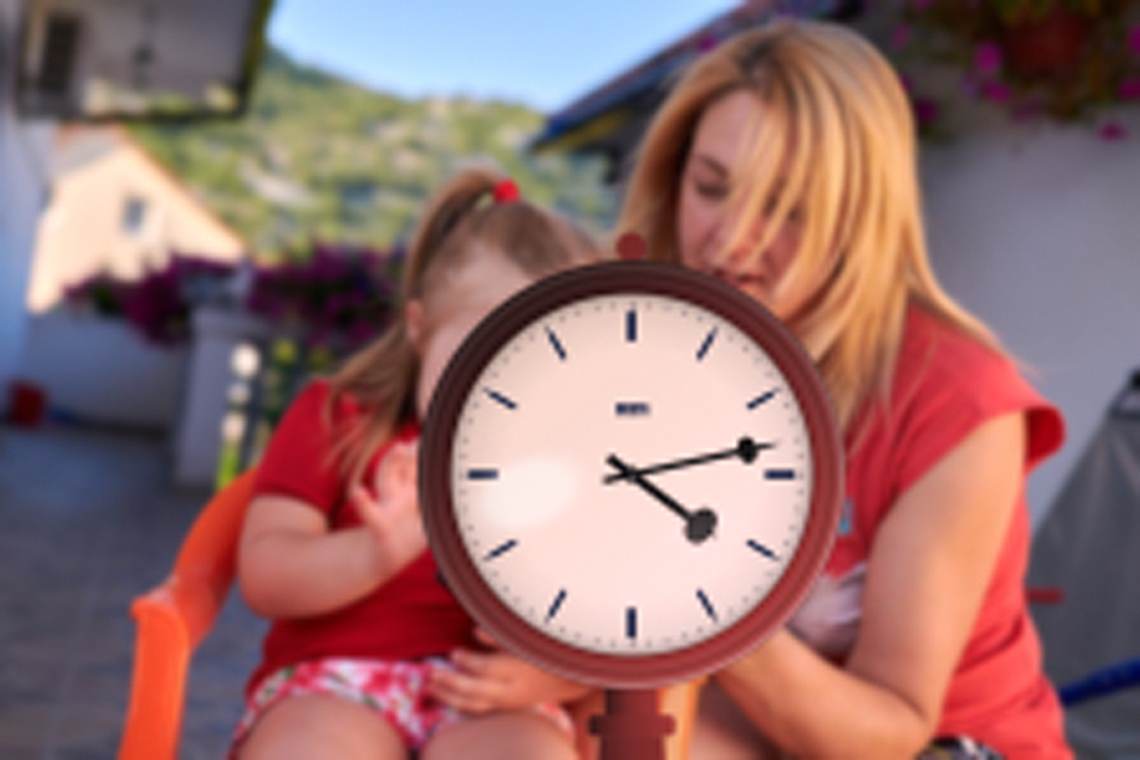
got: 4h13
